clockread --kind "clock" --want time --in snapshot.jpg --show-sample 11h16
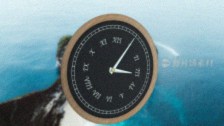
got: 3h05
